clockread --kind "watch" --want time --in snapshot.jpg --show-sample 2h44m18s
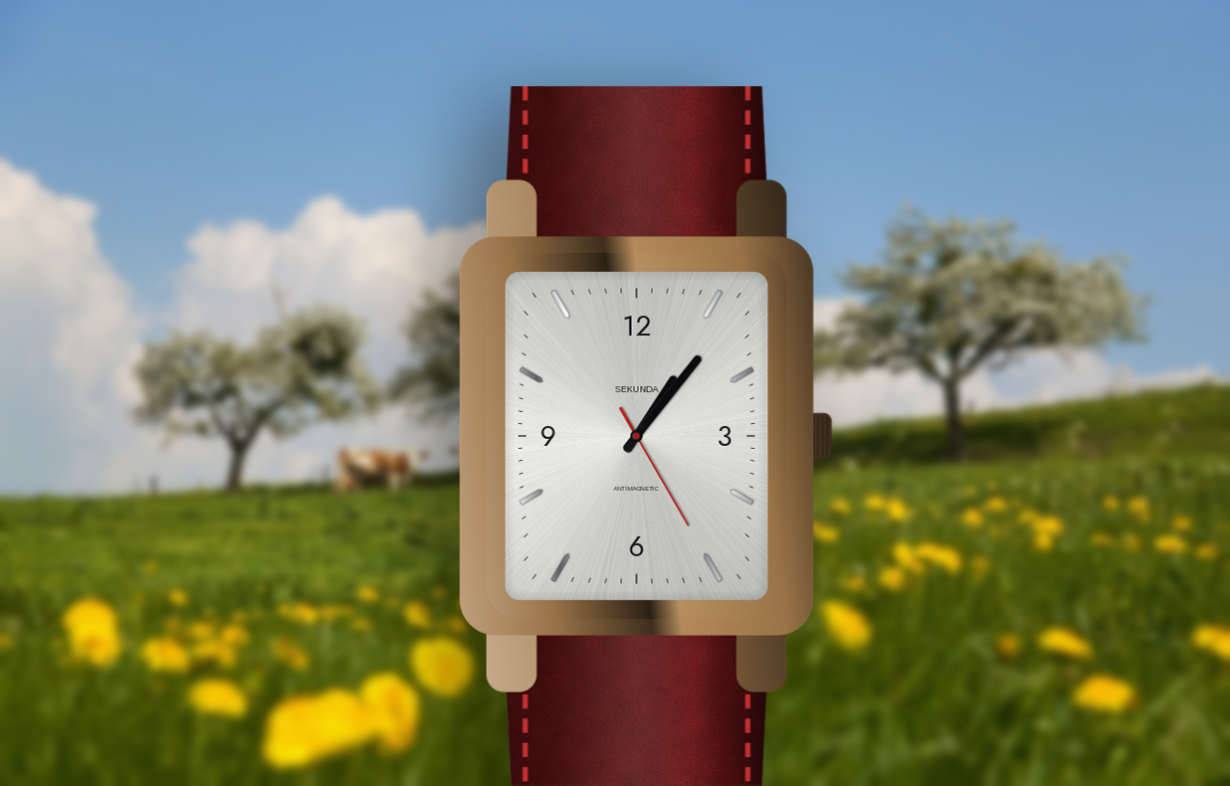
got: 1h06m25s
